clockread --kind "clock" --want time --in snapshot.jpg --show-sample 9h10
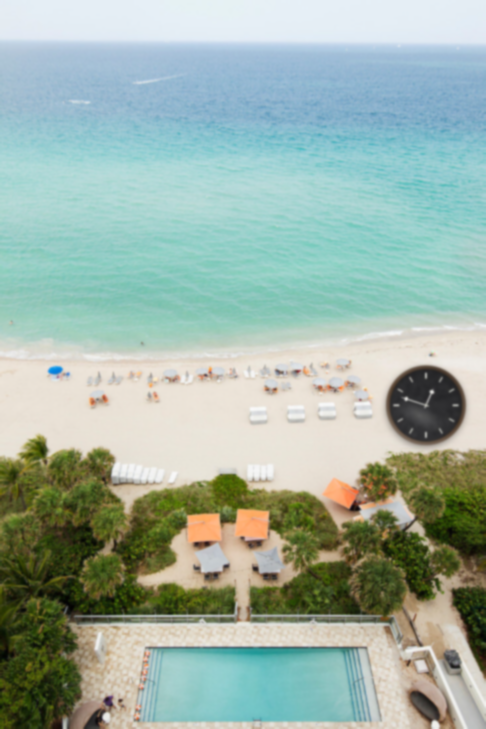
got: 12h48
